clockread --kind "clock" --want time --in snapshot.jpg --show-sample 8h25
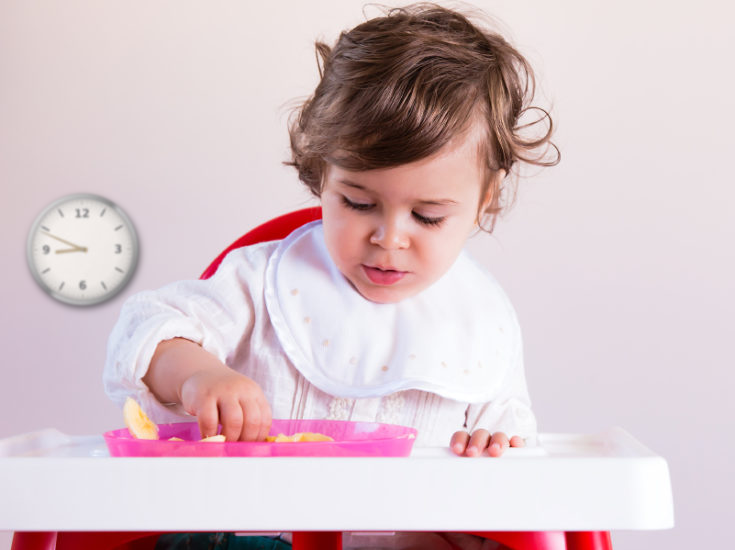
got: 8h49
